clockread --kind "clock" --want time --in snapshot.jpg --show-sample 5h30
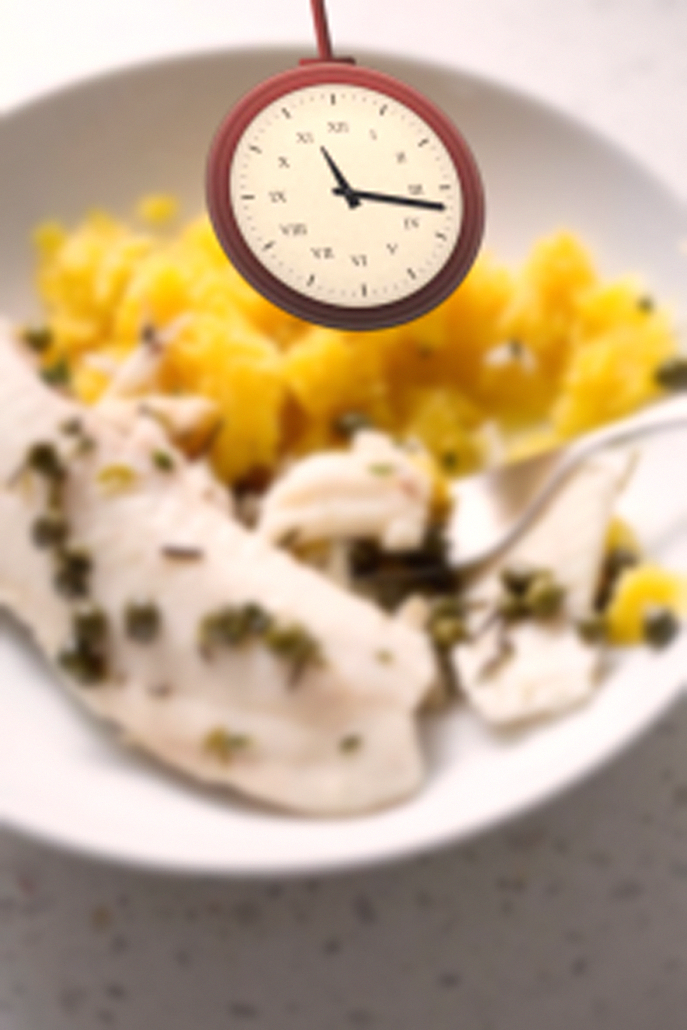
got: 11h17
